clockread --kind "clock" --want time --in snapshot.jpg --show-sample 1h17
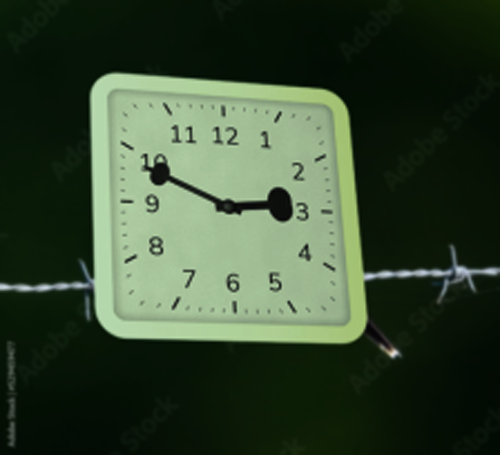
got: 2h49
